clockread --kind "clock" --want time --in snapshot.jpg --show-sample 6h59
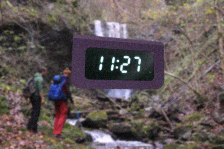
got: 11h27
